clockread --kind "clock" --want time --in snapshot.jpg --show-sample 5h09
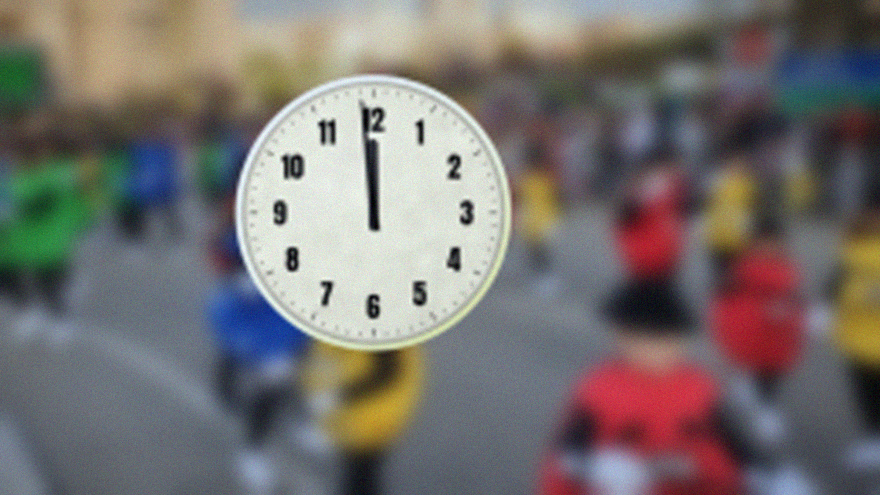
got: 11h59
